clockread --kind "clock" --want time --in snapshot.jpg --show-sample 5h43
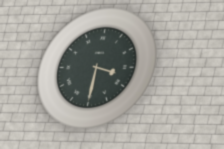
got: 3h30
